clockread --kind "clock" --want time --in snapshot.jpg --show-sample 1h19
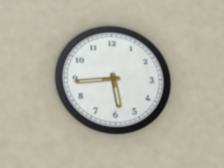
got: 5h44
